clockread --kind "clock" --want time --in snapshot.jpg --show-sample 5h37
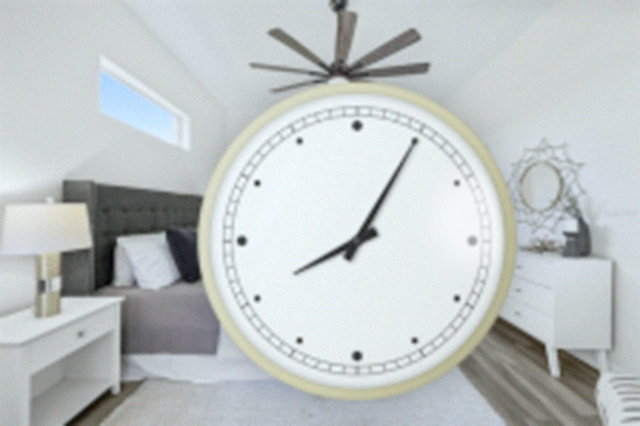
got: 8h05
